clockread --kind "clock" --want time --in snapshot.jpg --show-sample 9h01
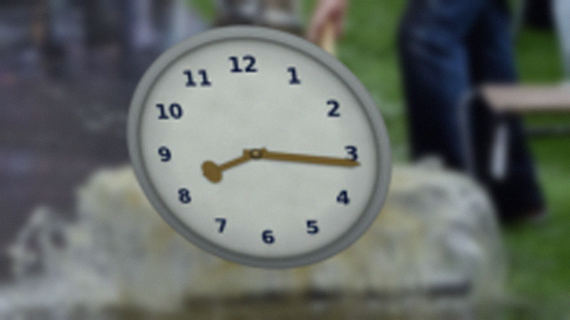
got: 8h16
